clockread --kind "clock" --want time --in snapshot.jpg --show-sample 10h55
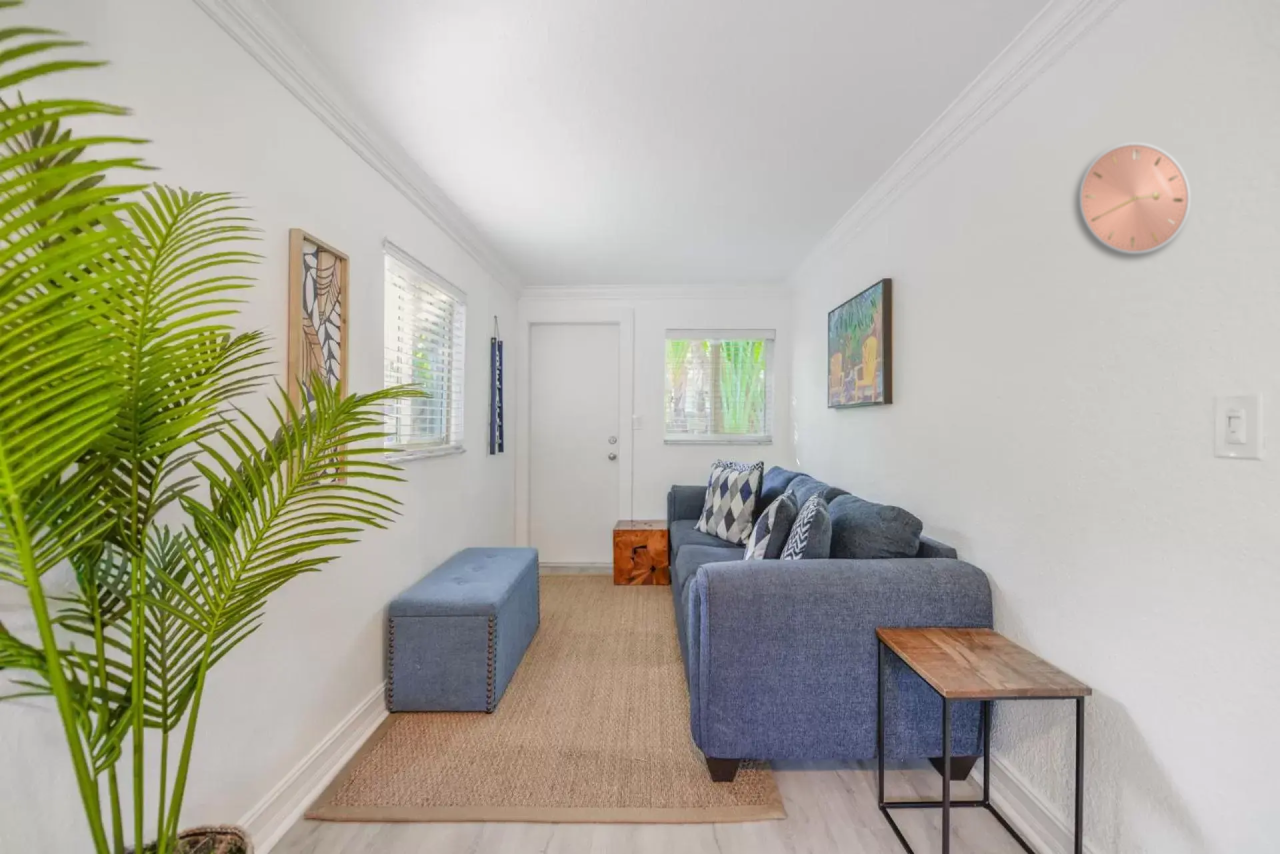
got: 2h40
